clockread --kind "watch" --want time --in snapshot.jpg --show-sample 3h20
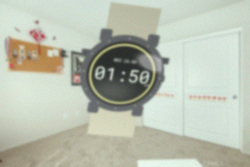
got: 1h50
